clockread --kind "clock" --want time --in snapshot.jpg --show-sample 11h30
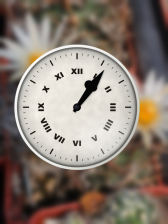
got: 1h06
